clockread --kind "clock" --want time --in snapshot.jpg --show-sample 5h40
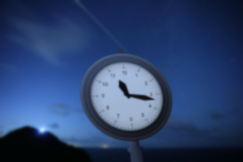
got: 11h17
